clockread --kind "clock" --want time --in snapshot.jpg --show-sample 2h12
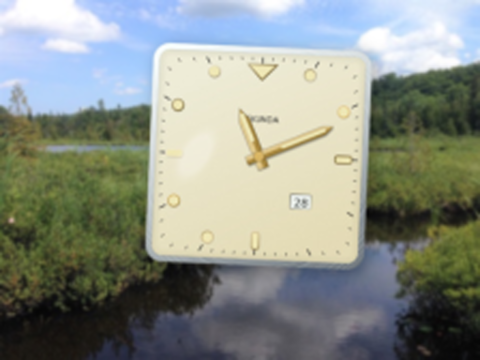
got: 11h11
